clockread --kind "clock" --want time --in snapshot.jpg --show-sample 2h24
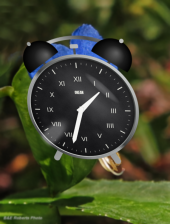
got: 1h33
